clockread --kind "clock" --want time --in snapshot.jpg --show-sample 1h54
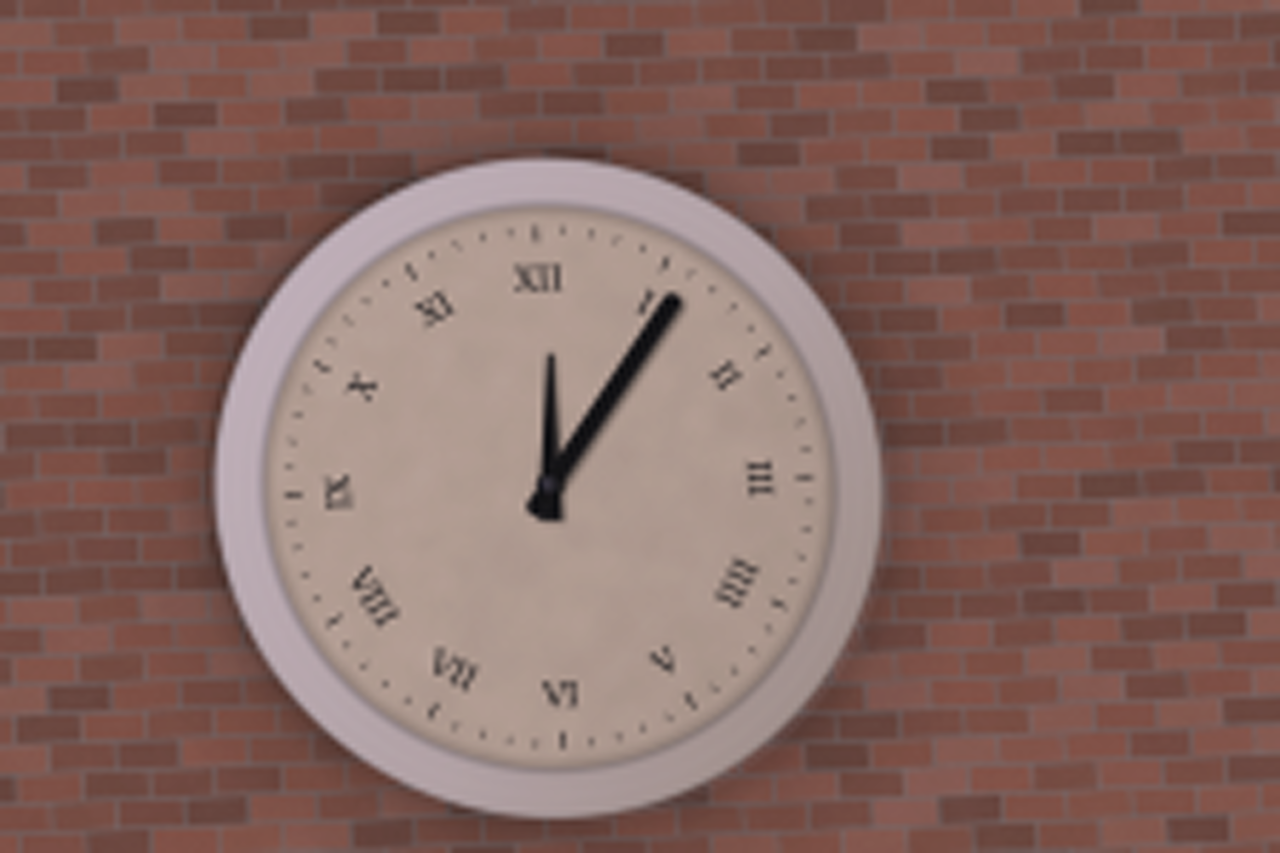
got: 12h06
